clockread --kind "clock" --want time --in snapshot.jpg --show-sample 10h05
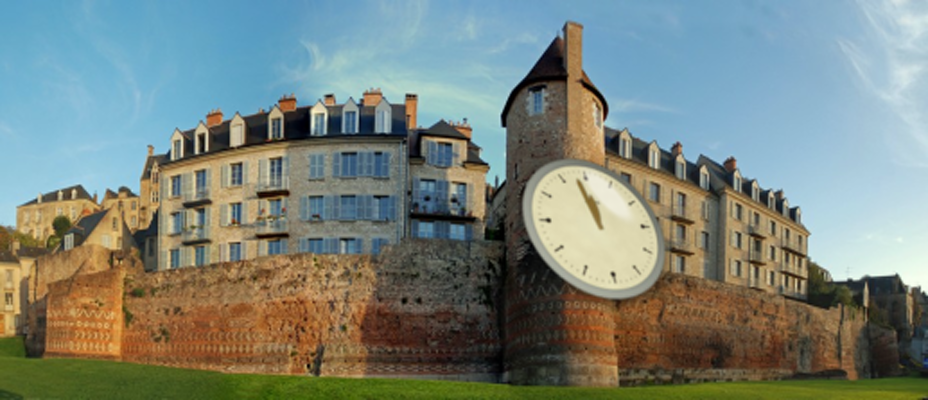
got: 11h58
